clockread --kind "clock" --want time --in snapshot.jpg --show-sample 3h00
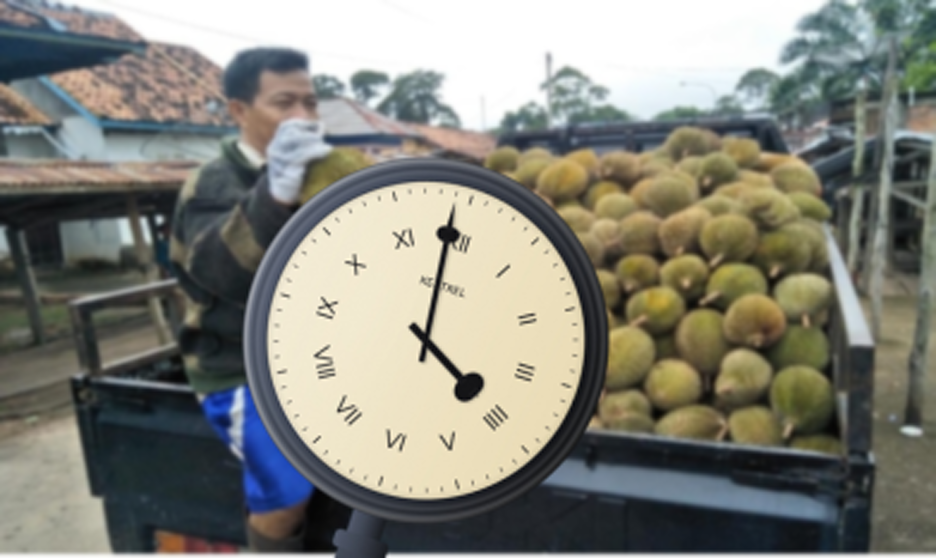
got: 3h59
